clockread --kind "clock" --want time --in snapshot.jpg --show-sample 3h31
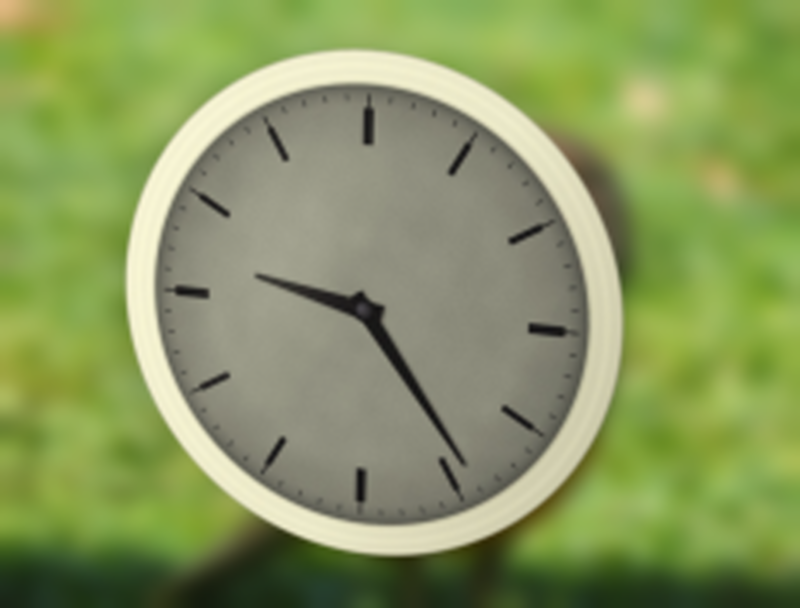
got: 9h24
